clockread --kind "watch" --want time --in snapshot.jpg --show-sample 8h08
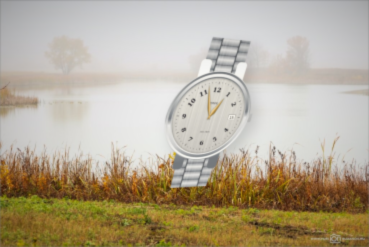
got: 12h57
